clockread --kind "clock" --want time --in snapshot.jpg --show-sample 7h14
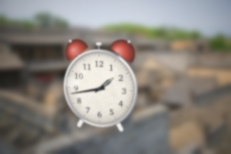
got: 1h43
